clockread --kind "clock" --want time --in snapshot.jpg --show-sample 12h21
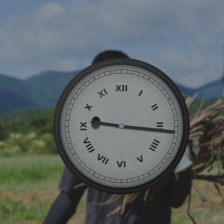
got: 9h16
